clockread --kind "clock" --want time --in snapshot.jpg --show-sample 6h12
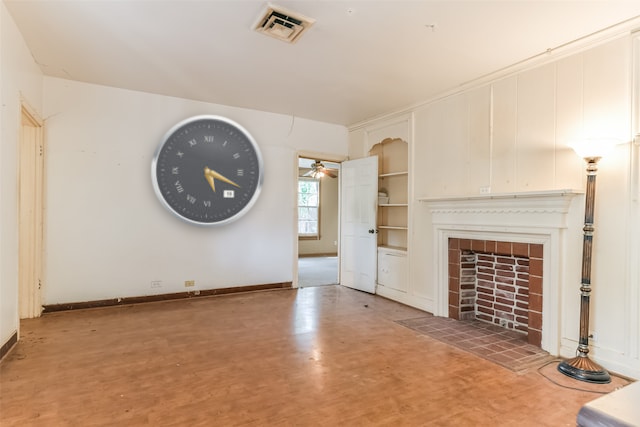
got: 5h19
